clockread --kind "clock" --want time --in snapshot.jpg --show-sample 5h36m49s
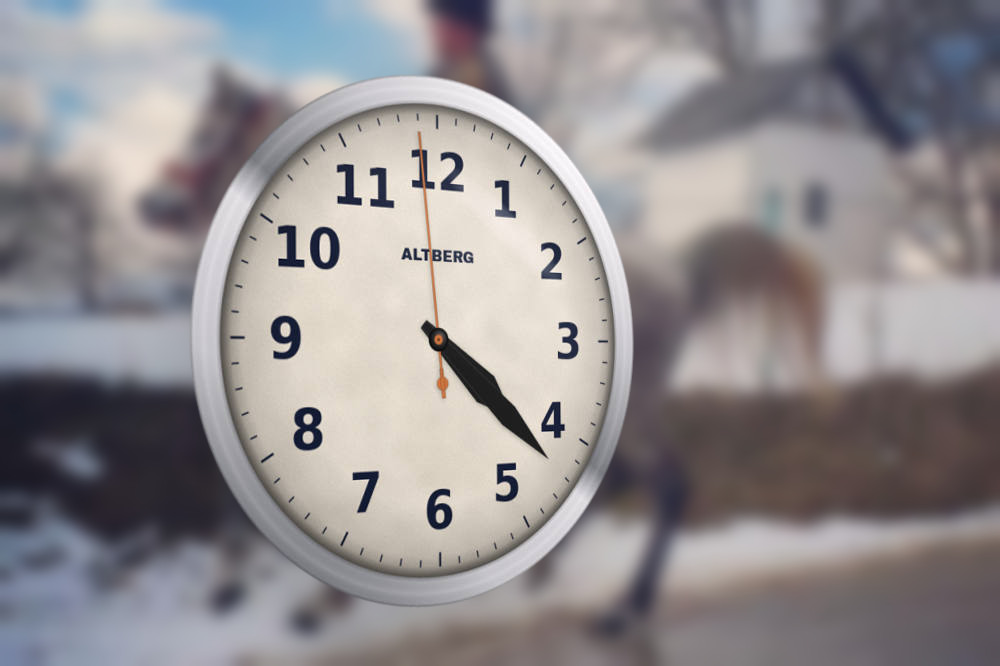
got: 4h21m59s
